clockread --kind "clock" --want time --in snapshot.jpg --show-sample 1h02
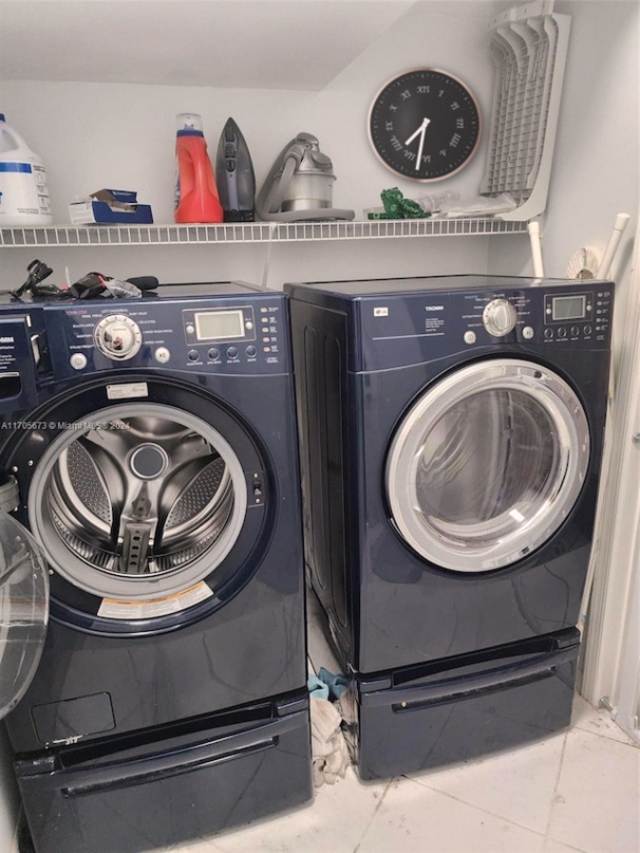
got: 7h32
